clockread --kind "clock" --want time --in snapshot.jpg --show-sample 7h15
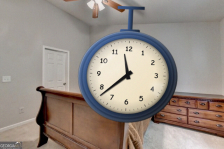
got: 11h38
